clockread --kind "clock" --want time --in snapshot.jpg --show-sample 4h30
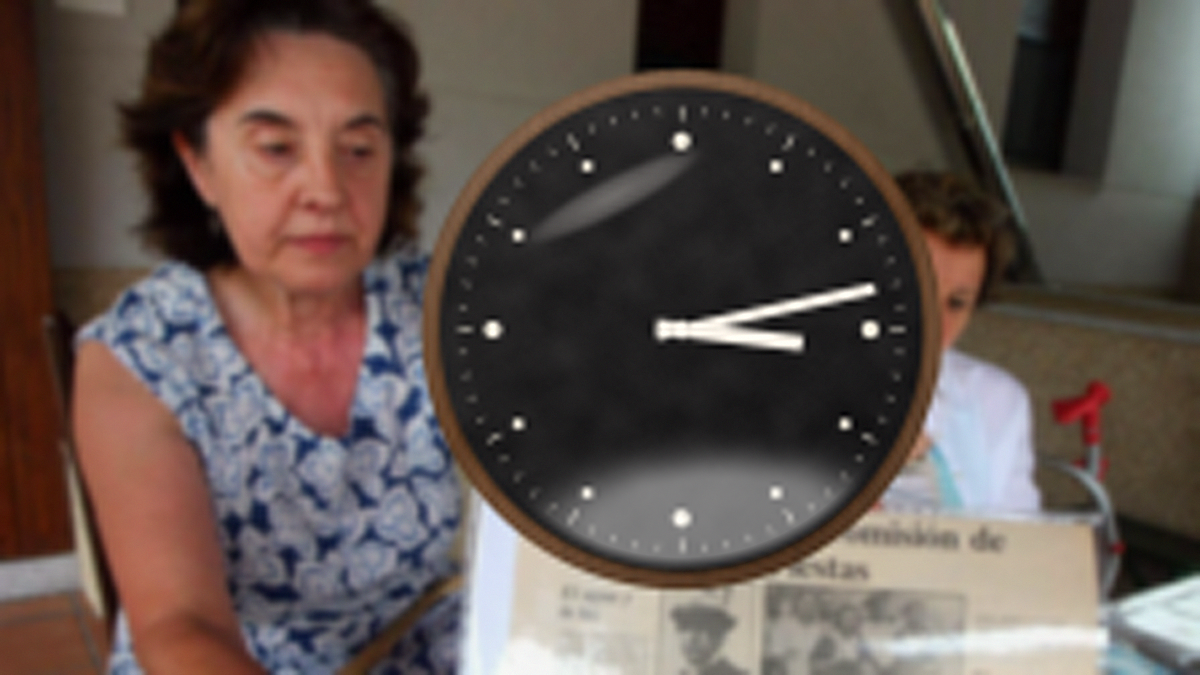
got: 3h13
